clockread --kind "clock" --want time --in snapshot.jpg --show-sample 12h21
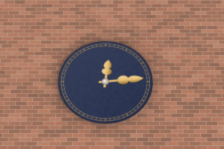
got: 12h14
